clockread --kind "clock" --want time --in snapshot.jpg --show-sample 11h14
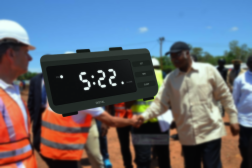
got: 5h22
